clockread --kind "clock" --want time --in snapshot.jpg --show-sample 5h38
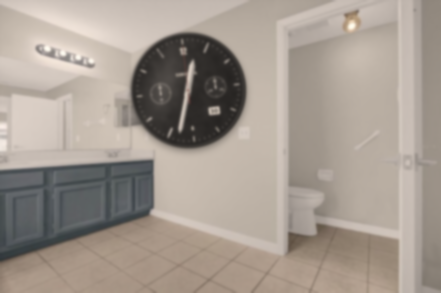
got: 12h33
